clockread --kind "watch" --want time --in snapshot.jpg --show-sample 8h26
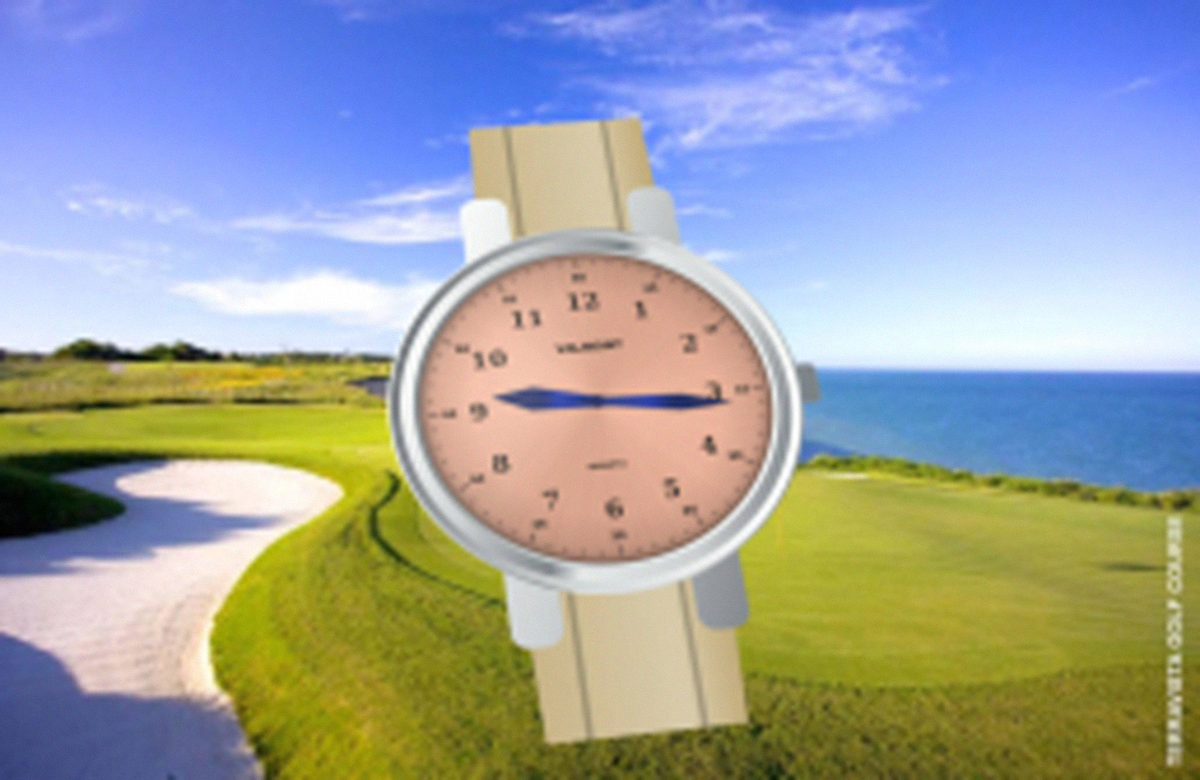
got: 9h16
